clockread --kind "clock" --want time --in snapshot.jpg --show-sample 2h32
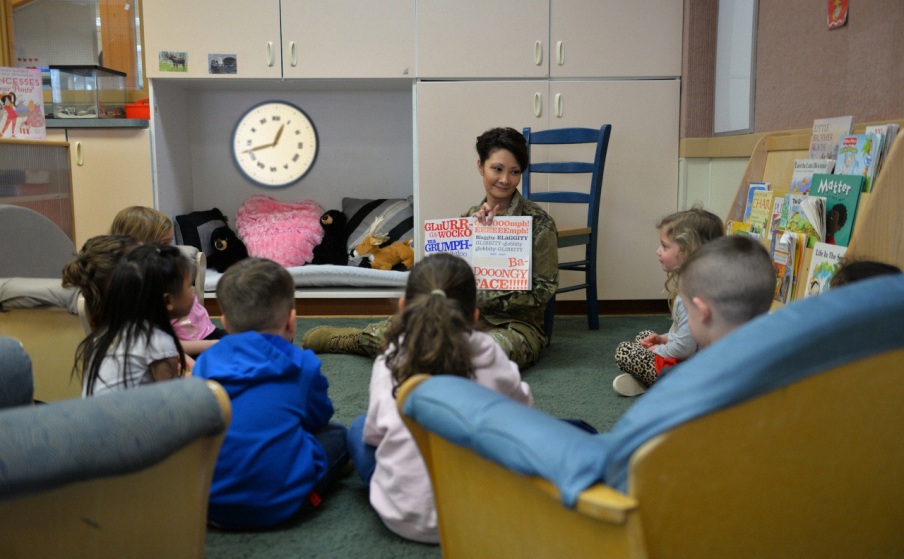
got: 12h42
